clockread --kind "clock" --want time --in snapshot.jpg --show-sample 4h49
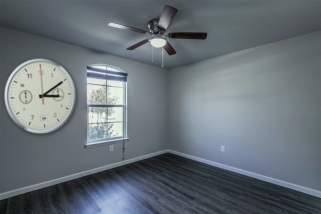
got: 3h10
